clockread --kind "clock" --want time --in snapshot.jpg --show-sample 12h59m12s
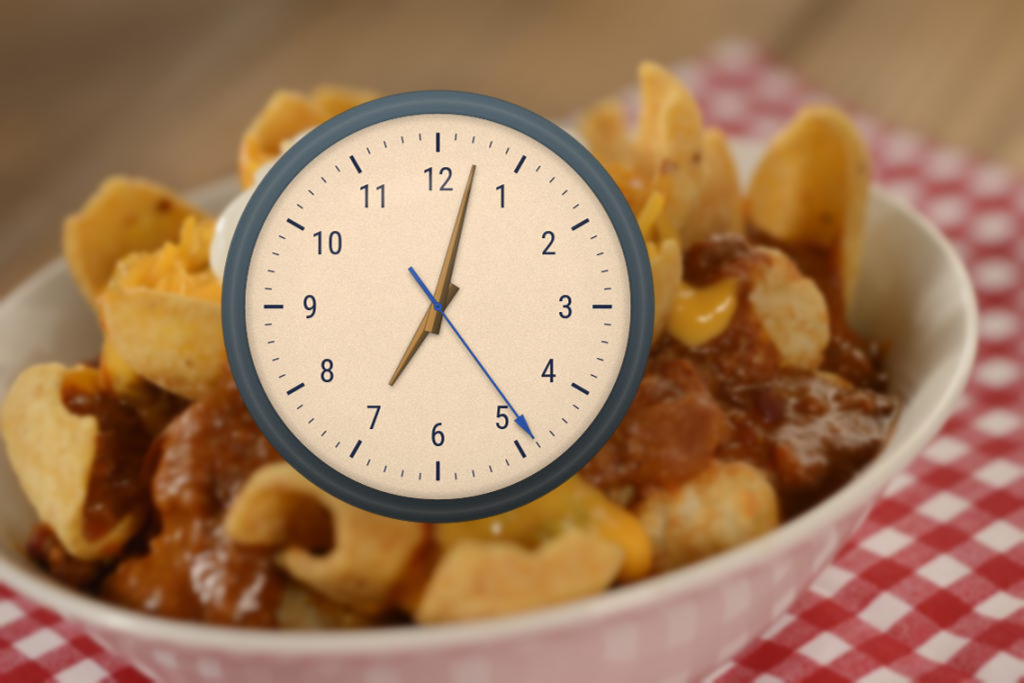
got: 7h02m24s
